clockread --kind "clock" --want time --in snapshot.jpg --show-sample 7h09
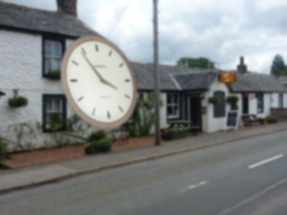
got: 3h54
